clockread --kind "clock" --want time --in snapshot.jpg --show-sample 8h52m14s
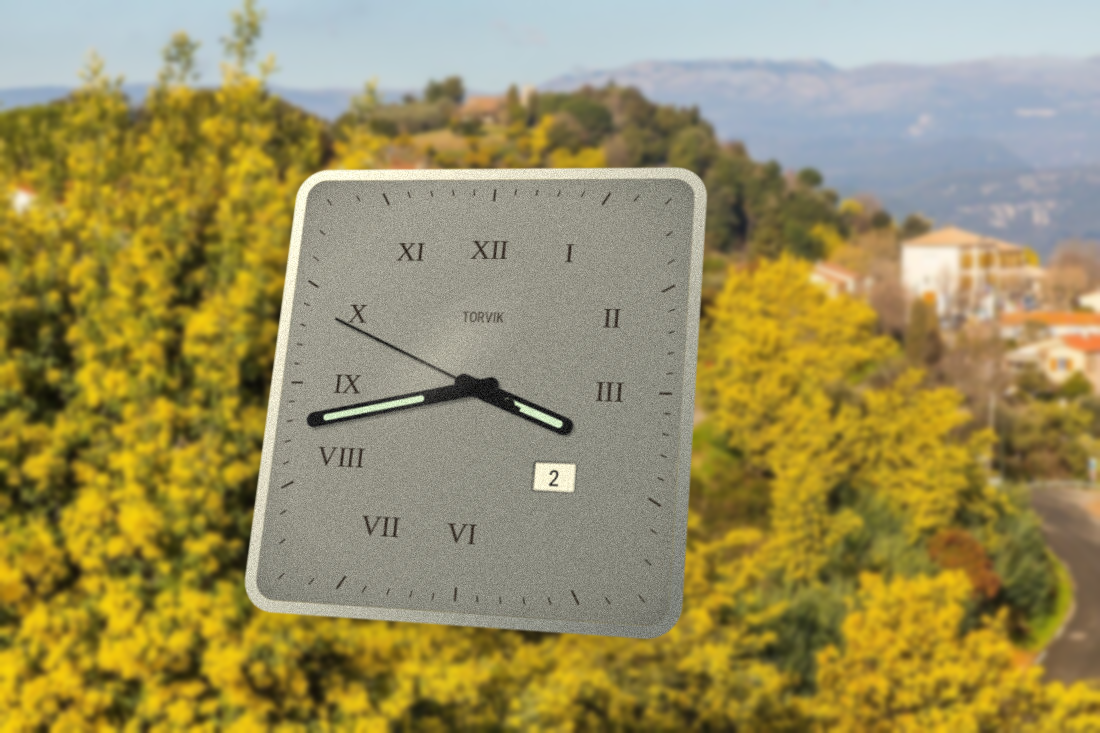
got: 3h42m49s
